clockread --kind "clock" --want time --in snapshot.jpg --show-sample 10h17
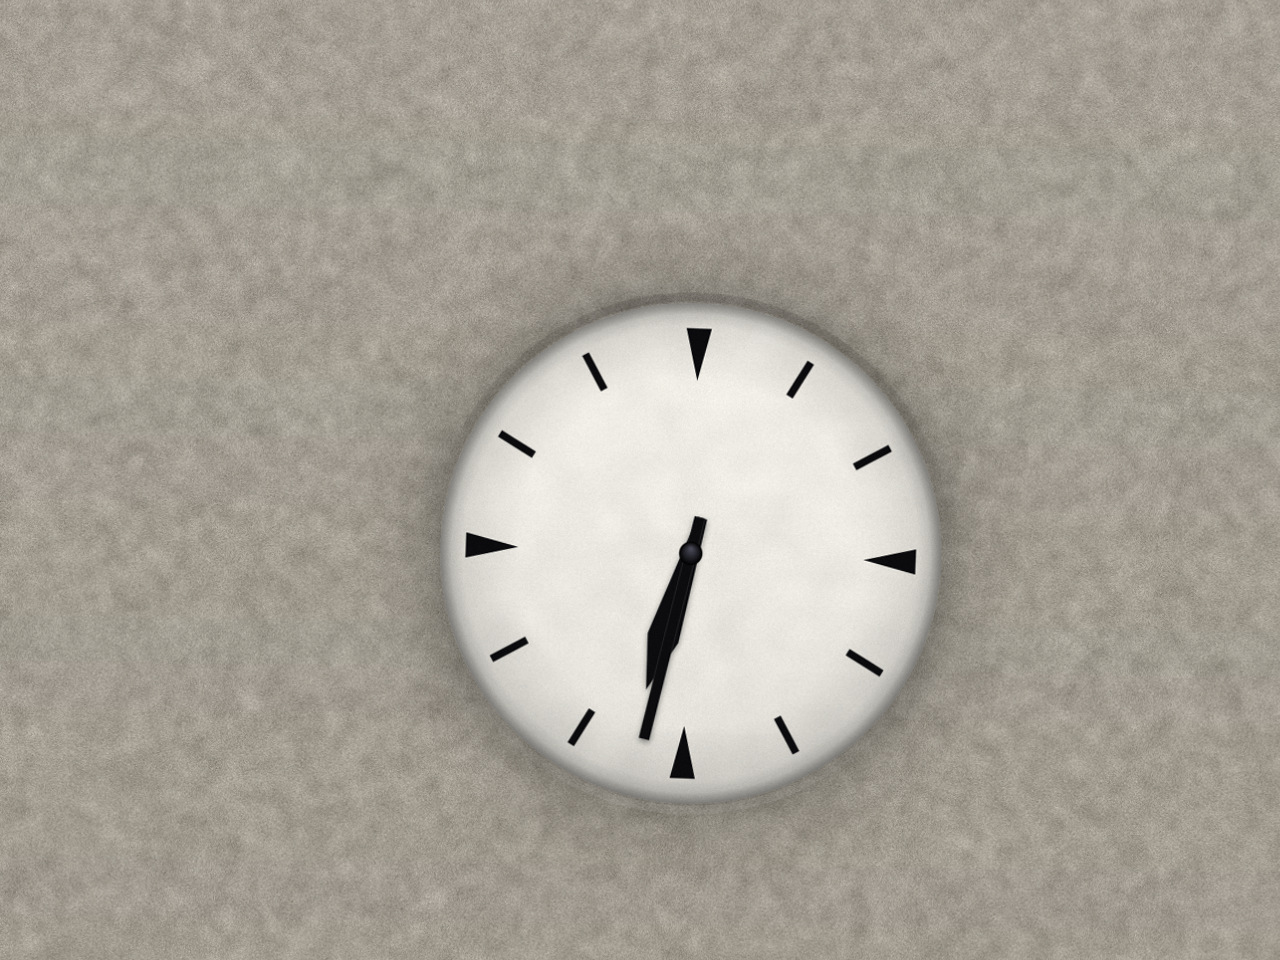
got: 6h32
